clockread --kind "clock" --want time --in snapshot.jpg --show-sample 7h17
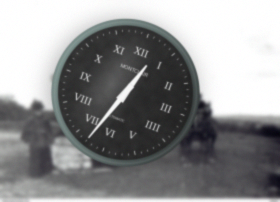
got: 12h33
